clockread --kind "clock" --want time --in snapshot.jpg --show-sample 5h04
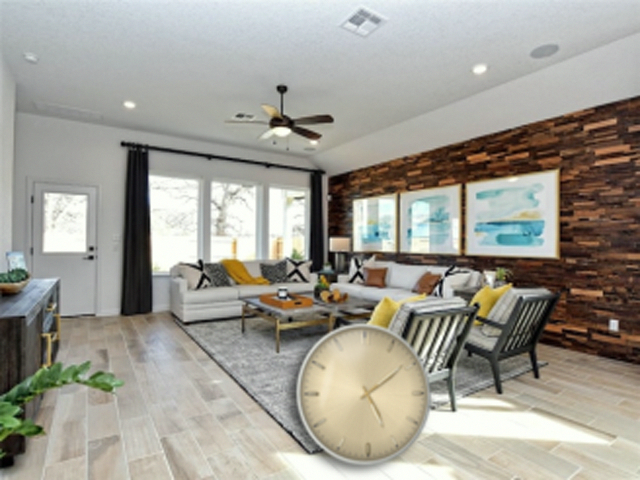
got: 5h09
